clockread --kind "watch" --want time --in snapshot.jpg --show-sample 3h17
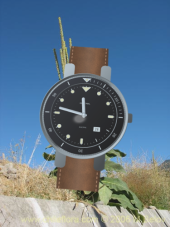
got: 11h47
